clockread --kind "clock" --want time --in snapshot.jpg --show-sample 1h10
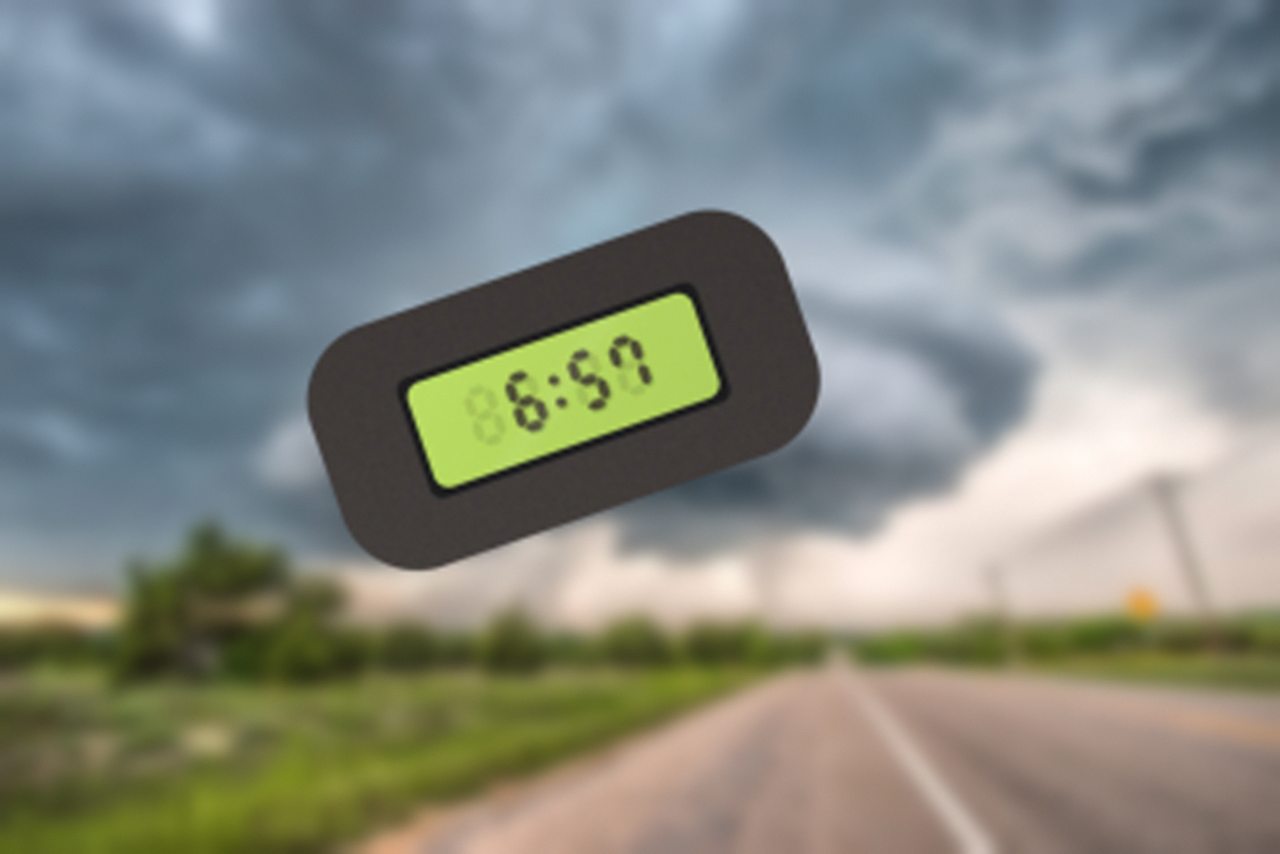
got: 6h57
